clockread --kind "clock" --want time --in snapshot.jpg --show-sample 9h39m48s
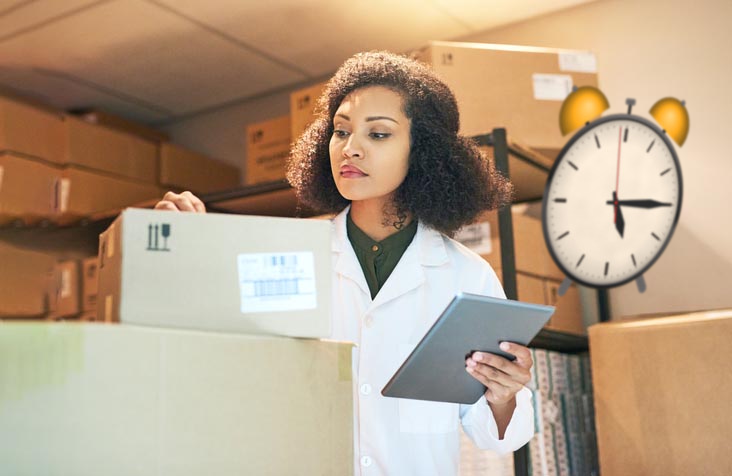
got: 5h14m59s
